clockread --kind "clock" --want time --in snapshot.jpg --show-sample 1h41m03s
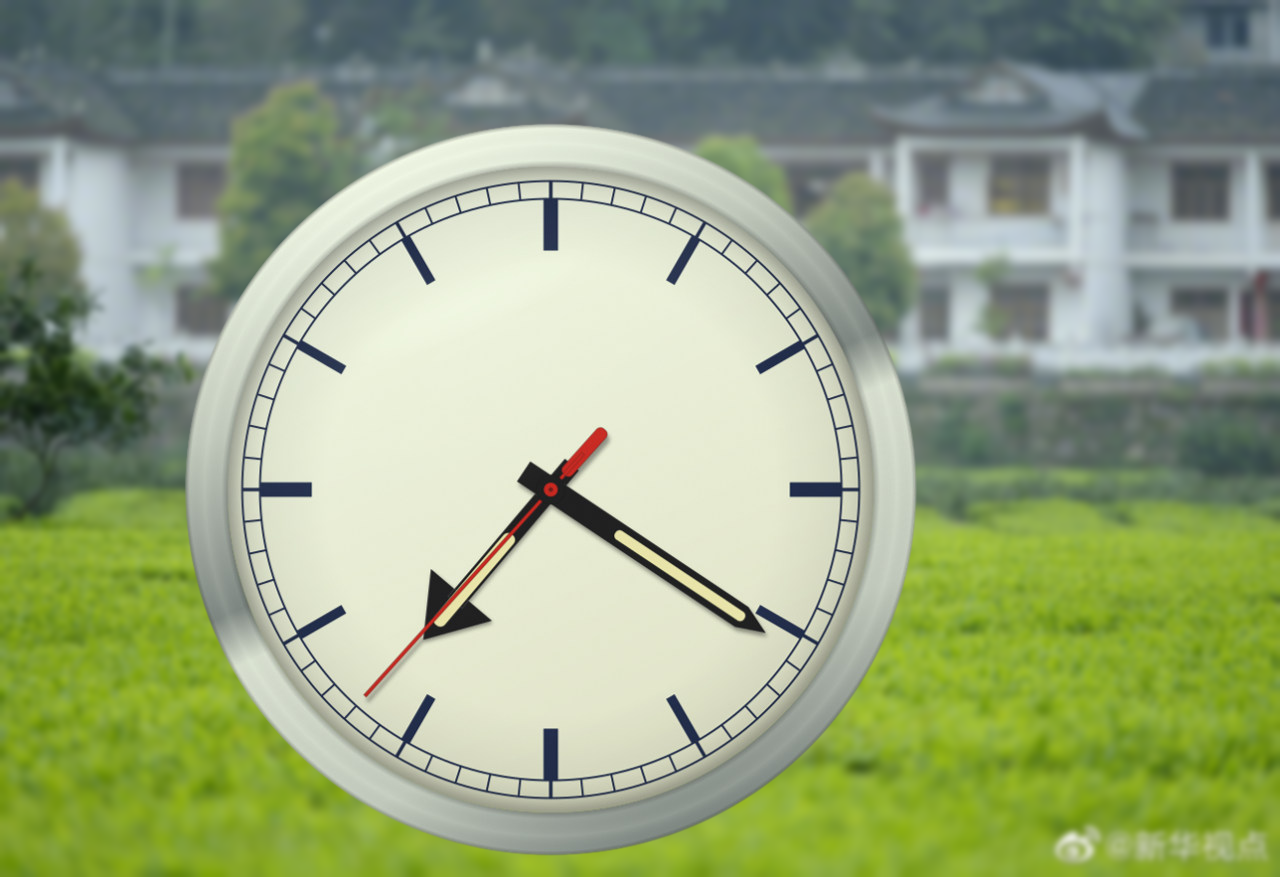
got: 7h20m37s
